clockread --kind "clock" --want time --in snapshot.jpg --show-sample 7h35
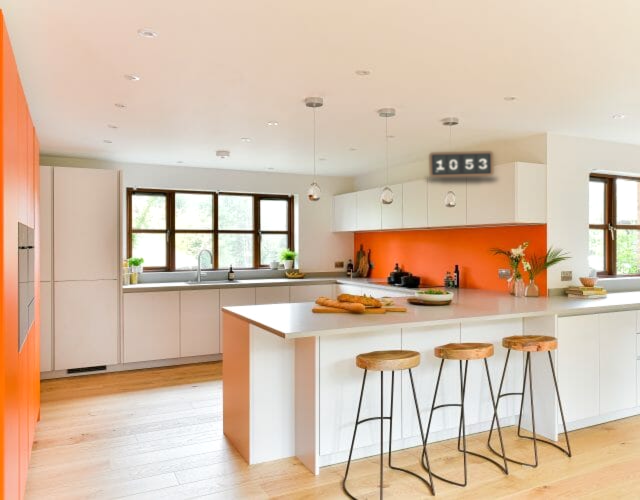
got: 10h53
